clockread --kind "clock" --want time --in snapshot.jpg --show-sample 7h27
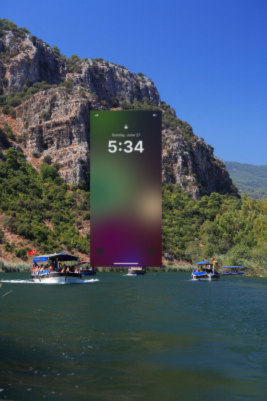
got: 5h34
